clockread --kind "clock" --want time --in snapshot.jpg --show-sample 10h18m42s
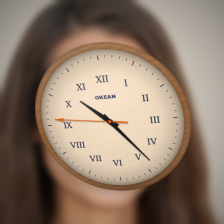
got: 10h23m46s
